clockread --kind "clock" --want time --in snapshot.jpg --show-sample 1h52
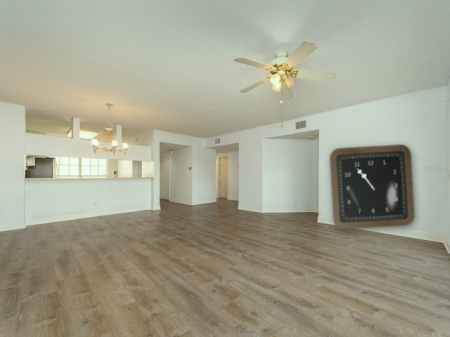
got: 10h54
